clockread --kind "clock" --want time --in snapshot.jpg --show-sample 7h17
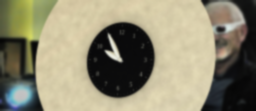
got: 9h55
